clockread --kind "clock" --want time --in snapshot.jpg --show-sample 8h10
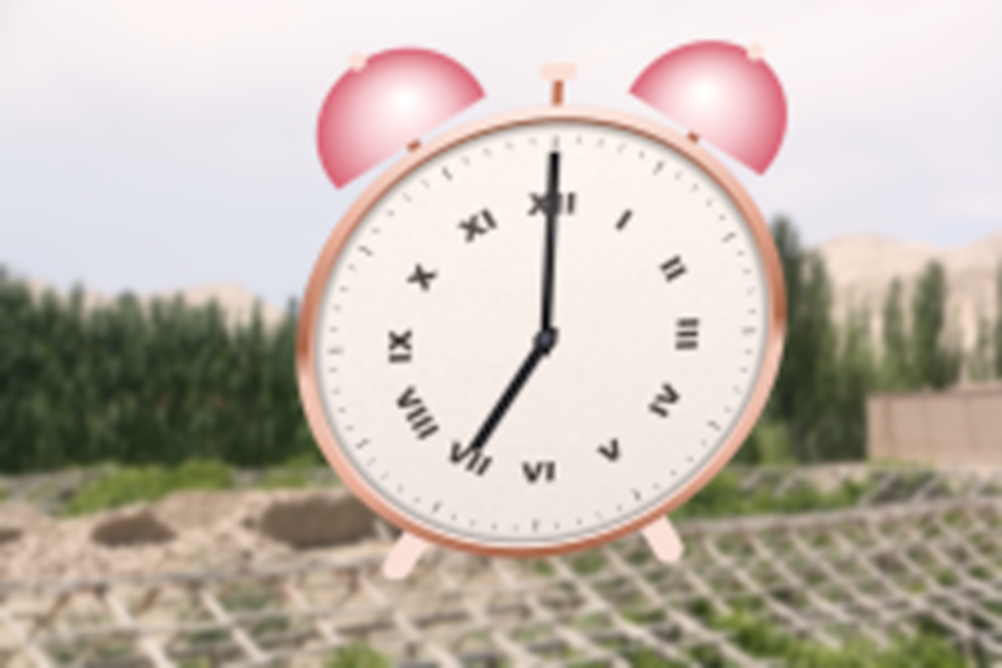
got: 7h00
